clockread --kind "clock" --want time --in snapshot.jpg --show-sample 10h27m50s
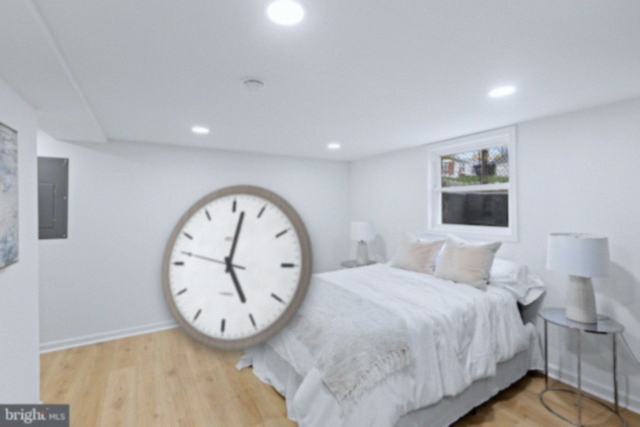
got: 5h01m47s
